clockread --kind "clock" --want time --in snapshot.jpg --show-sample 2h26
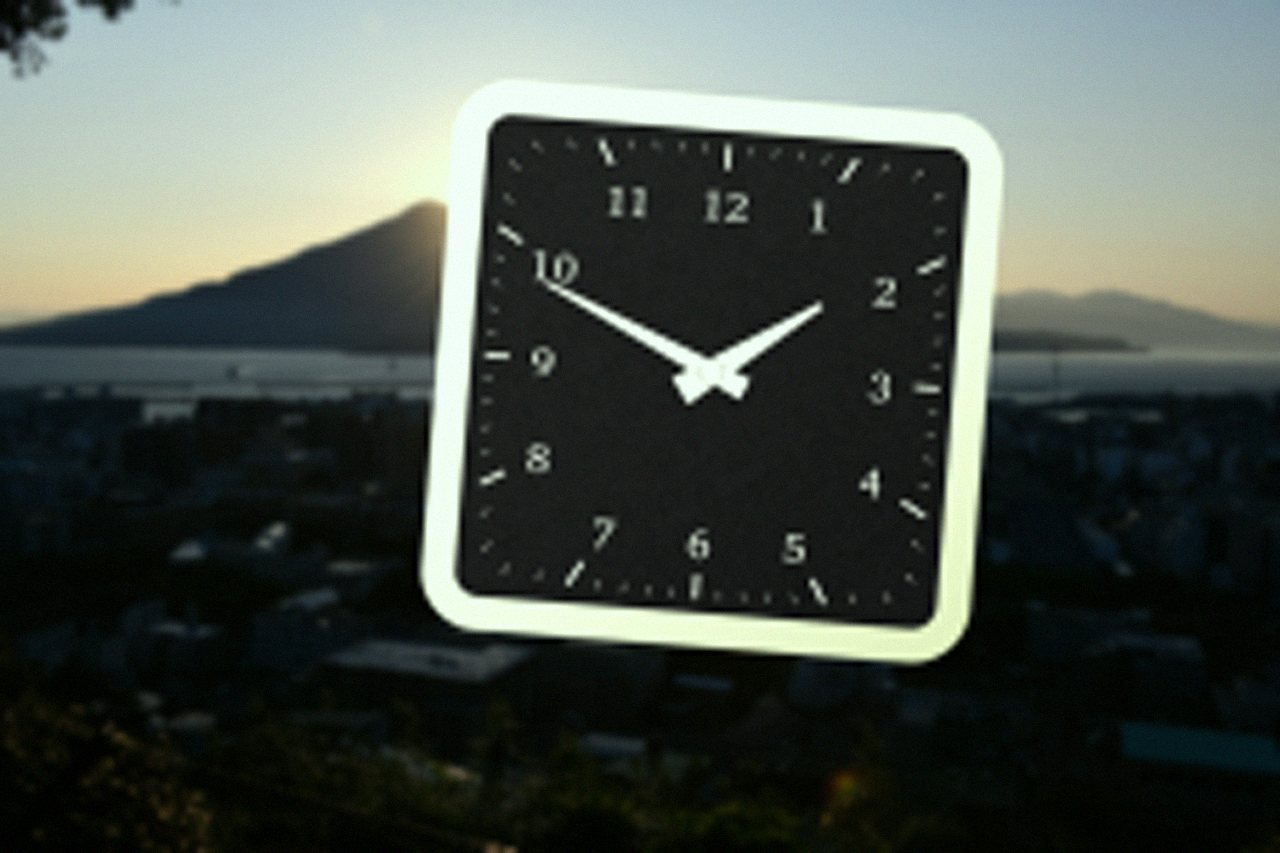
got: 1h49
